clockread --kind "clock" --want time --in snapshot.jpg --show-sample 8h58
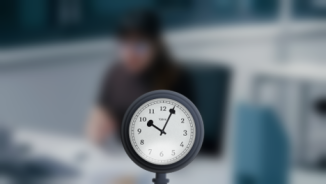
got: 10h04
